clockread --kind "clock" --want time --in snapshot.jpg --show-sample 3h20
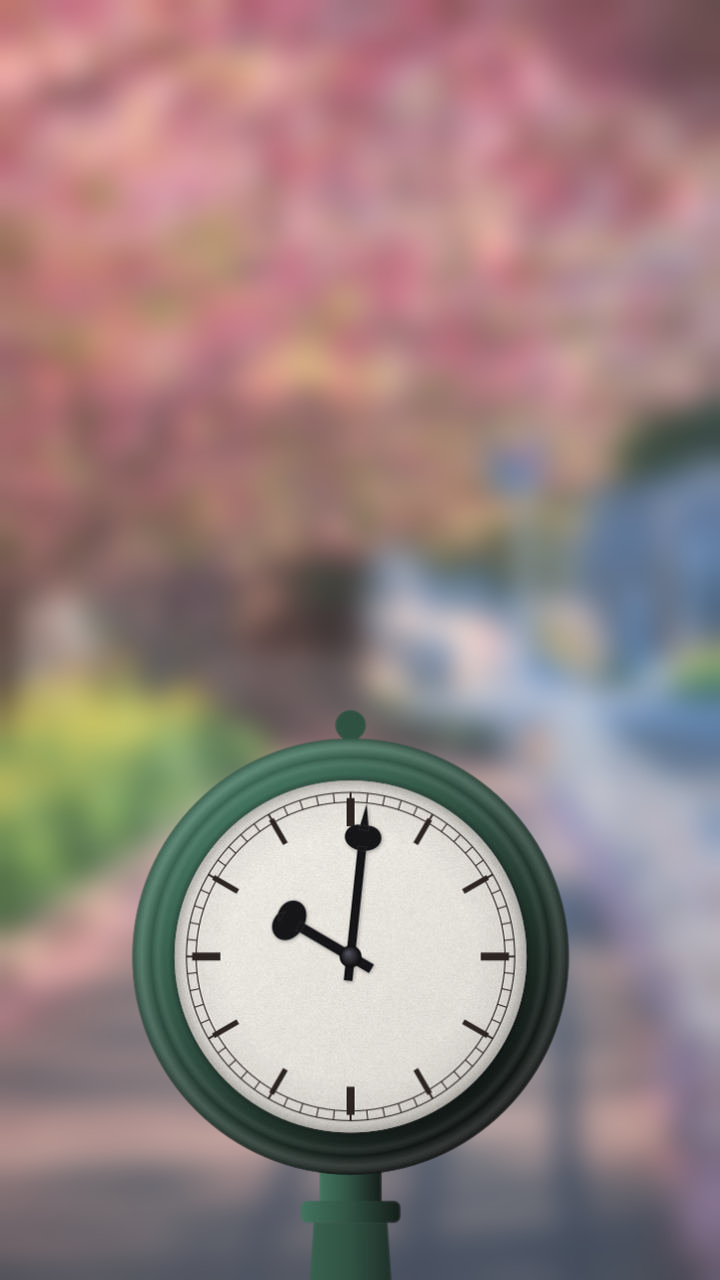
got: 10h01
